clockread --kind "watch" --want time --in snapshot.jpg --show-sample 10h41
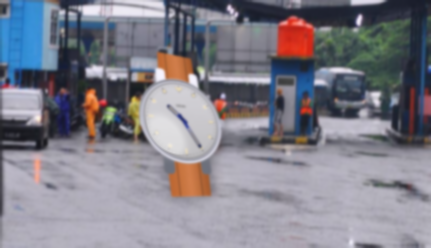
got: 10h25
